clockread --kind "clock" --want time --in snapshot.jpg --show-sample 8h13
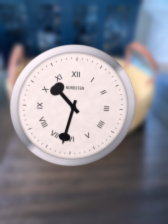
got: 10h32
